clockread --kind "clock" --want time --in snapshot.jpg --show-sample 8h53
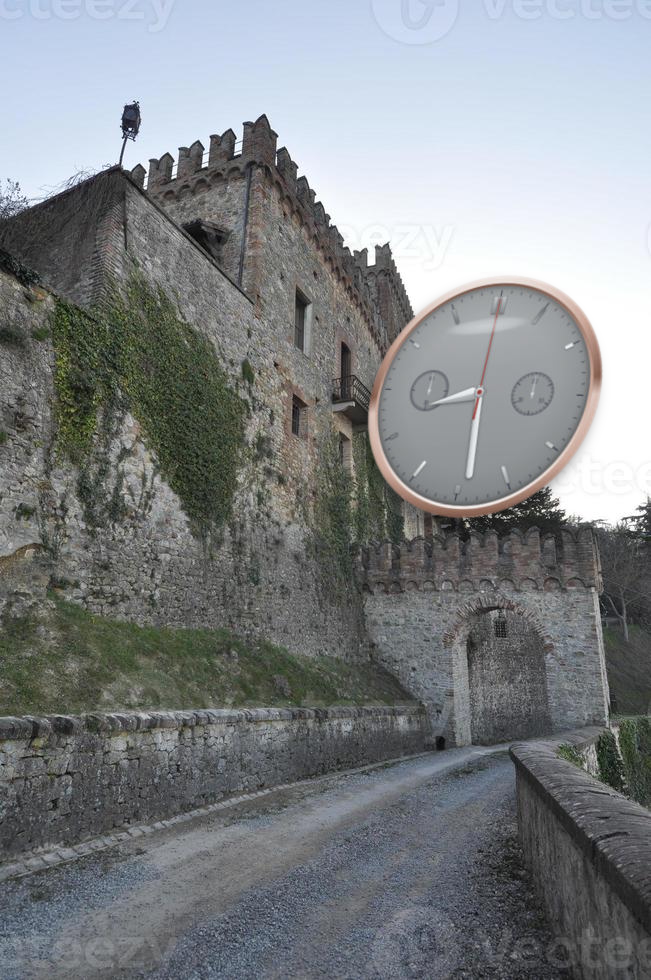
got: 8h29
